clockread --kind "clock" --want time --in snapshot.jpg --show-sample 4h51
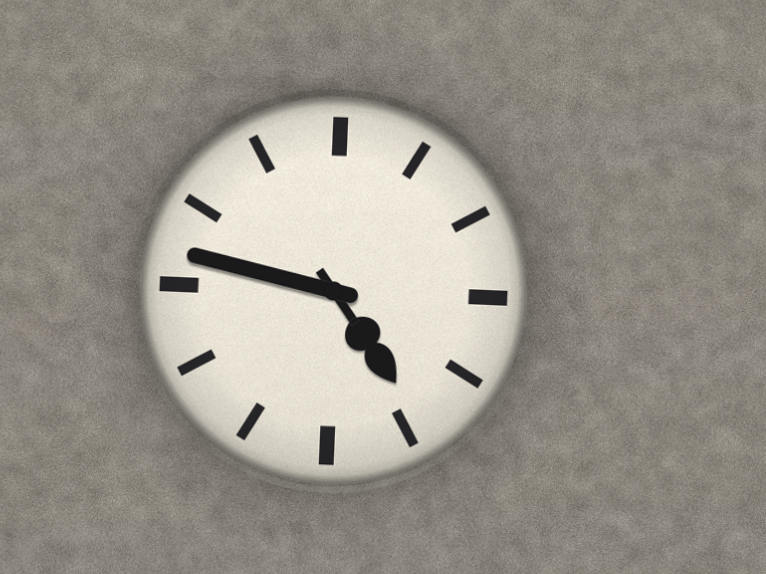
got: 4h47
